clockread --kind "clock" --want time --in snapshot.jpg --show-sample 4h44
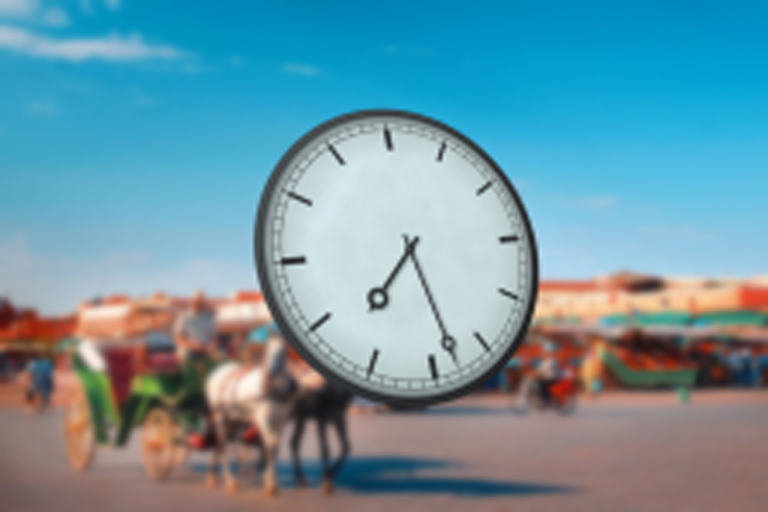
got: 7h28
